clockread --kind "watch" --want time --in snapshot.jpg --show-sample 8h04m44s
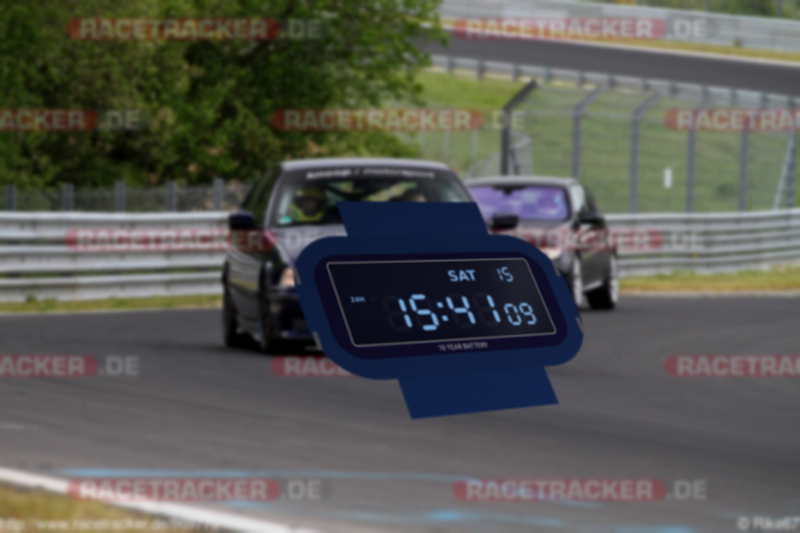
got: 15h41m09s
